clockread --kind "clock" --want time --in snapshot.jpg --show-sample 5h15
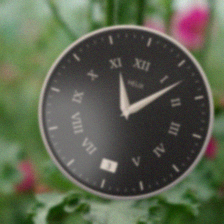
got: 11h07
